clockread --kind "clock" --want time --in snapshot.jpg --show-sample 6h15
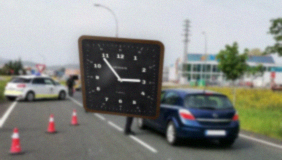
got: 2h54
